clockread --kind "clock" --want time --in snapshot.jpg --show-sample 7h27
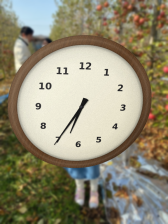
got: 6h35
